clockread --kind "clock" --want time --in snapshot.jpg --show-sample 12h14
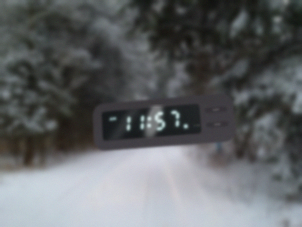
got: 11h57
